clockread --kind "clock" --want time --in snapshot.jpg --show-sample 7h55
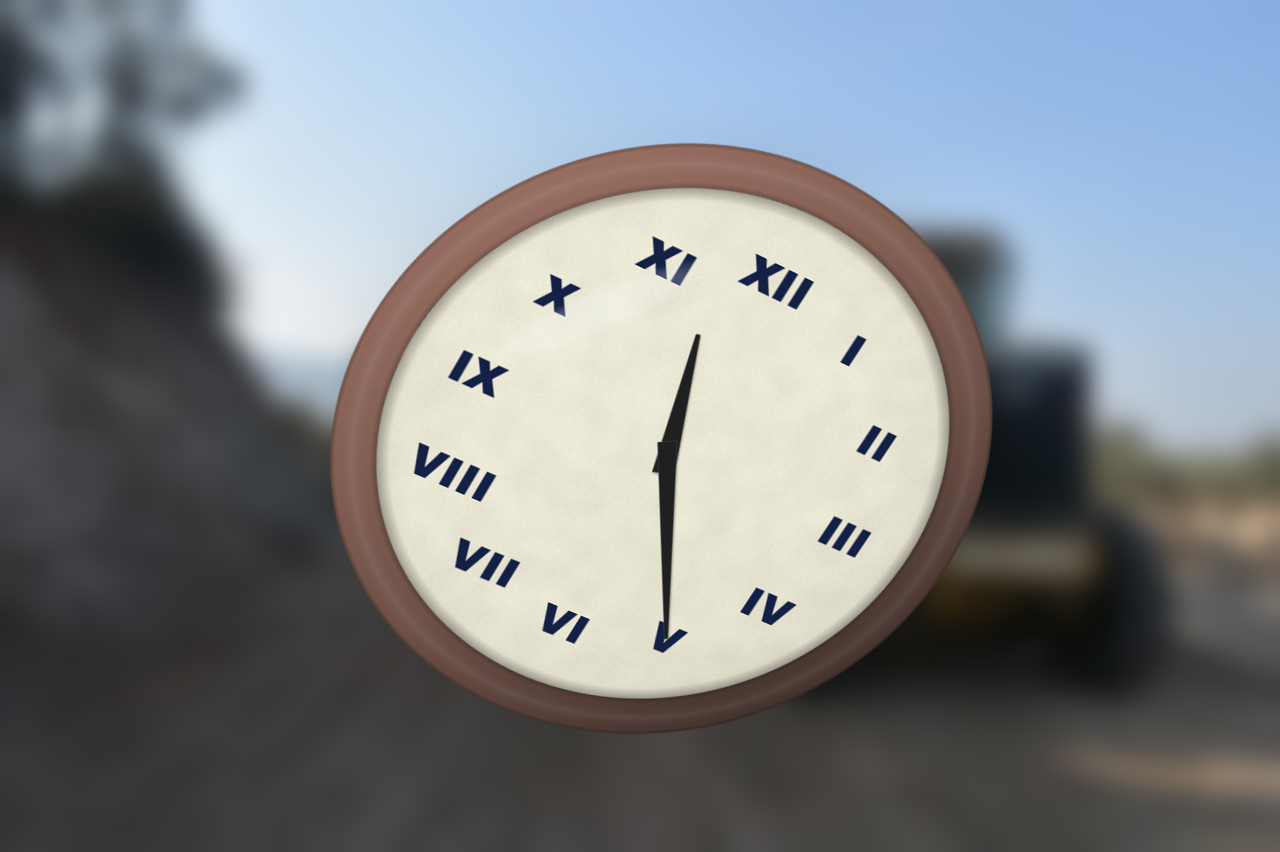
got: 11h25
